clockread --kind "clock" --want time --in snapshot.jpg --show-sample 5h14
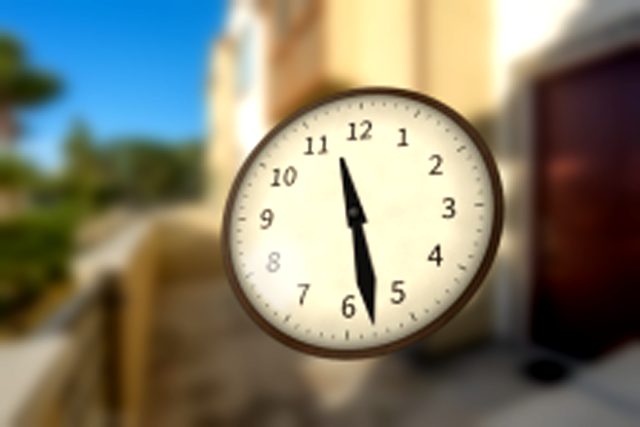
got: 11h28
